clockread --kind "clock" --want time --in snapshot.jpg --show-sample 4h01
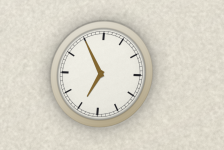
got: 6h55
